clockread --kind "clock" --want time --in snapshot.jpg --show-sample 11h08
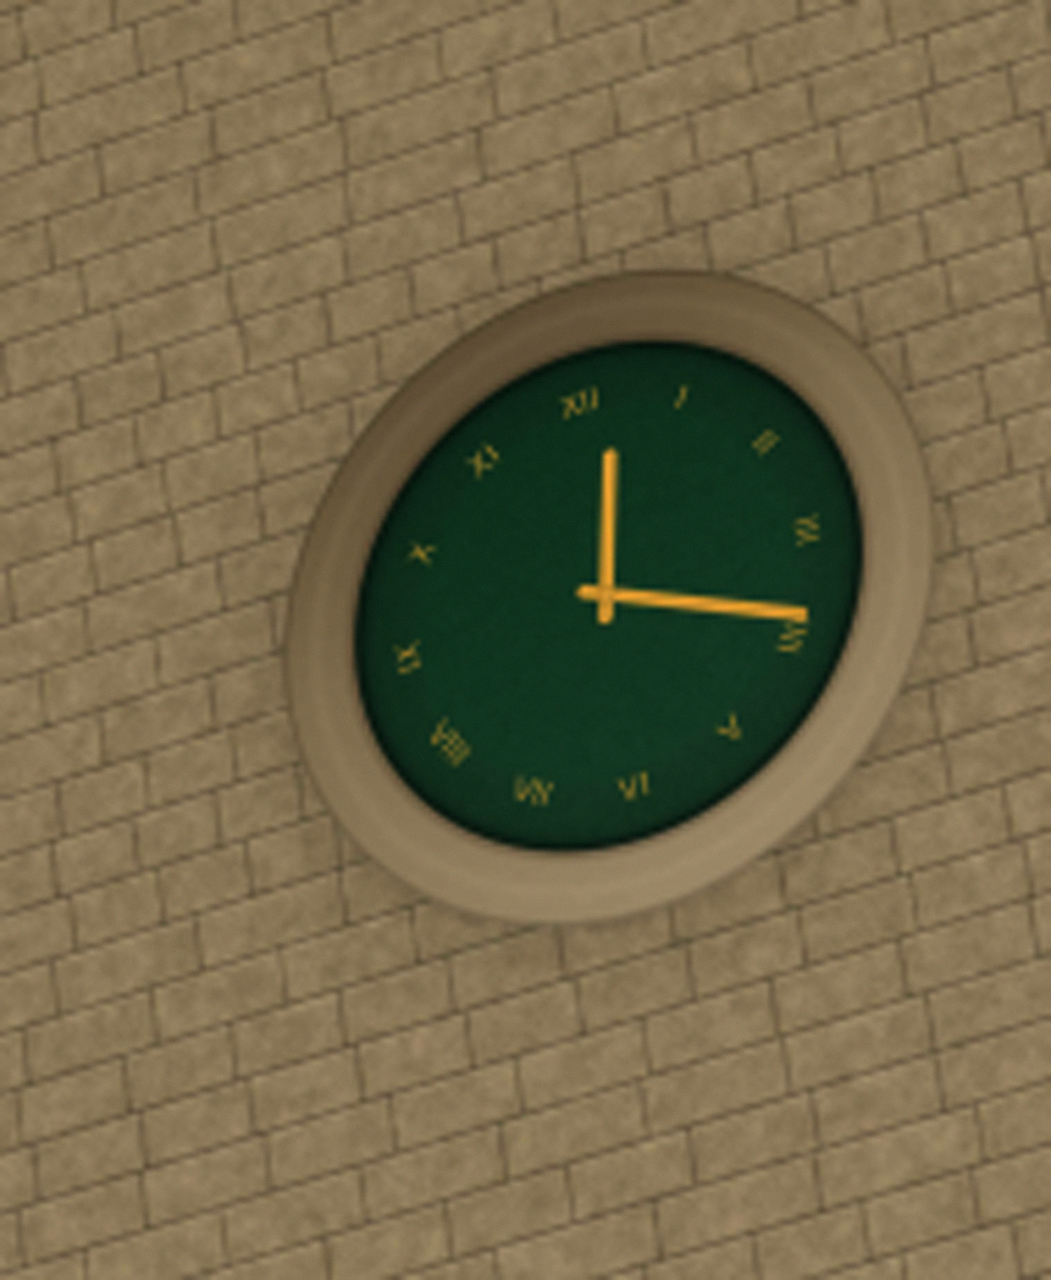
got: 12h19
